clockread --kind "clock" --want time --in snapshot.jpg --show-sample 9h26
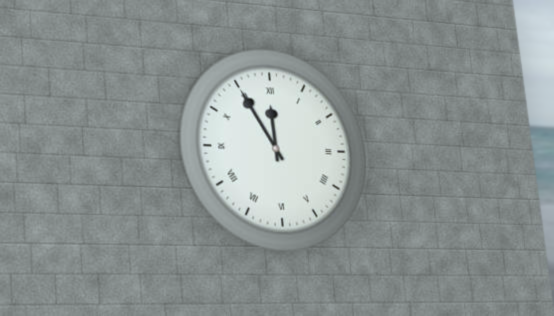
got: 11h55
